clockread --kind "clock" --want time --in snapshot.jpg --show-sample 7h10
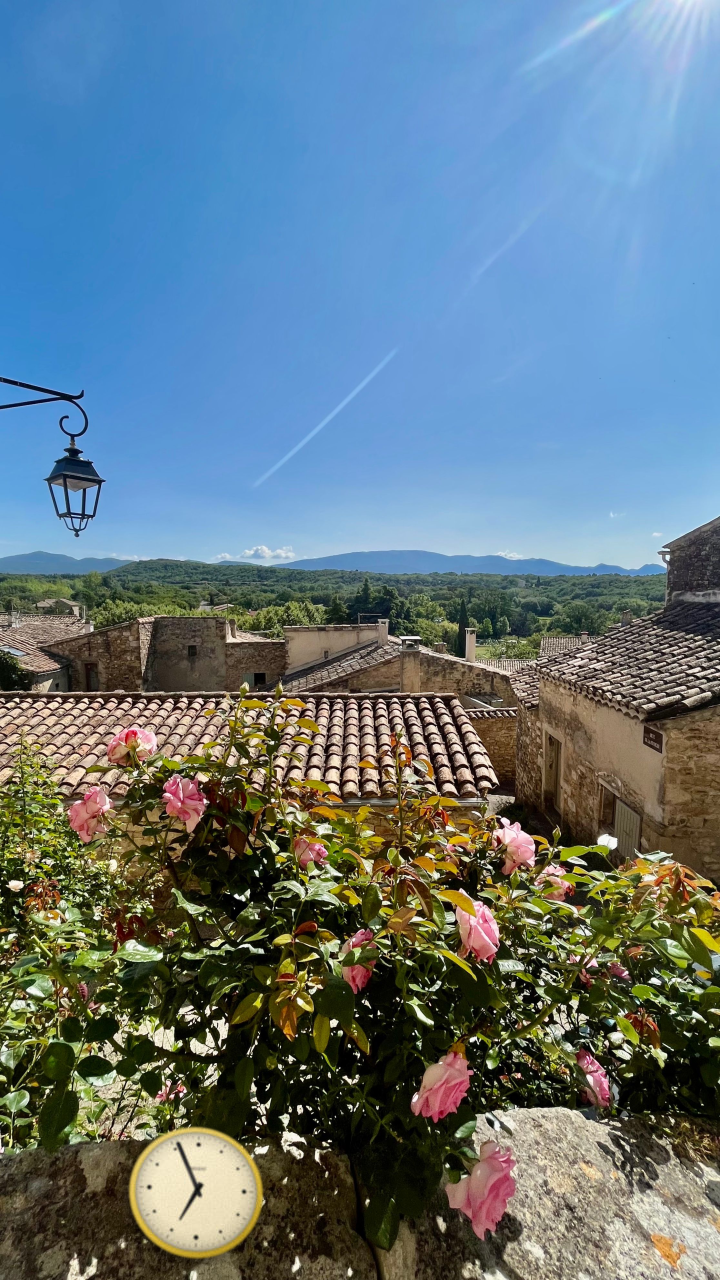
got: 6h56
